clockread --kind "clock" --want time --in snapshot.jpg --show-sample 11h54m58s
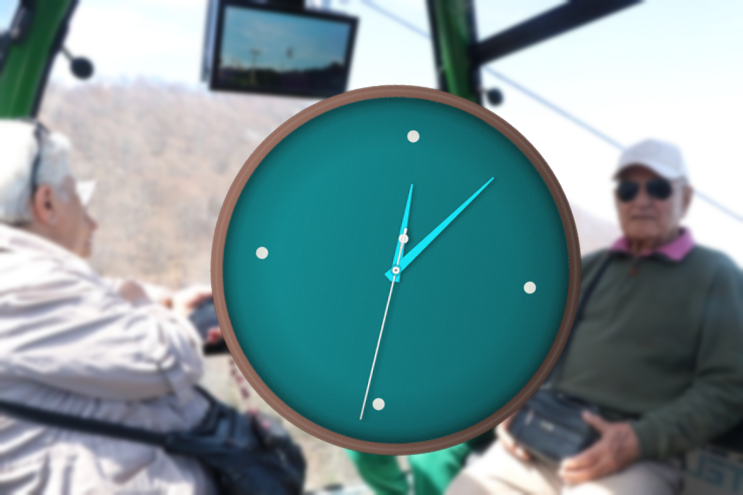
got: 12h06m31s
